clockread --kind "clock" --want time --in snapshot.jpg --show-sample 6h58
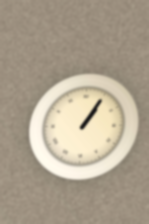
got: 1h05
